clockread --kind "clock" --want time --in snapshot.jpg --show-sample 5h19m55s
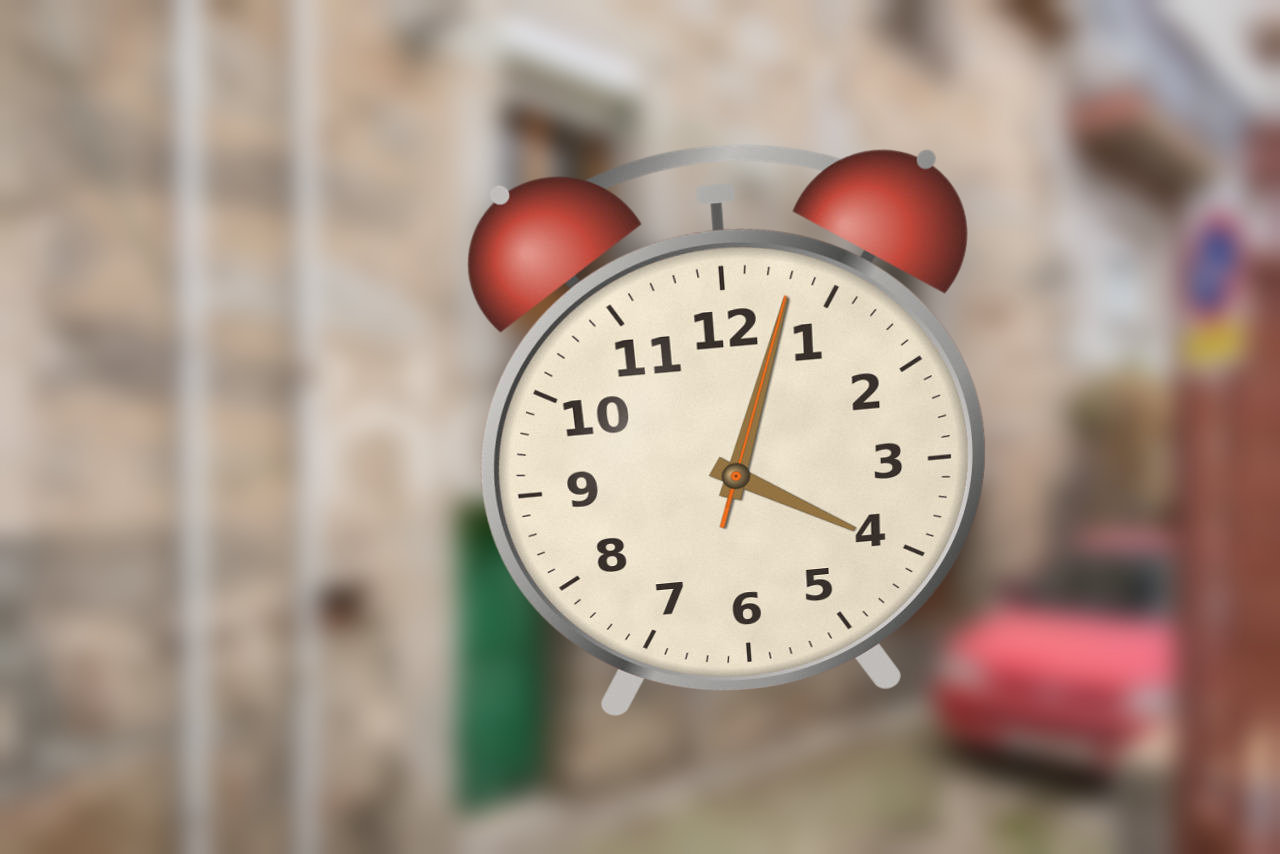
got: 4h03m03s
